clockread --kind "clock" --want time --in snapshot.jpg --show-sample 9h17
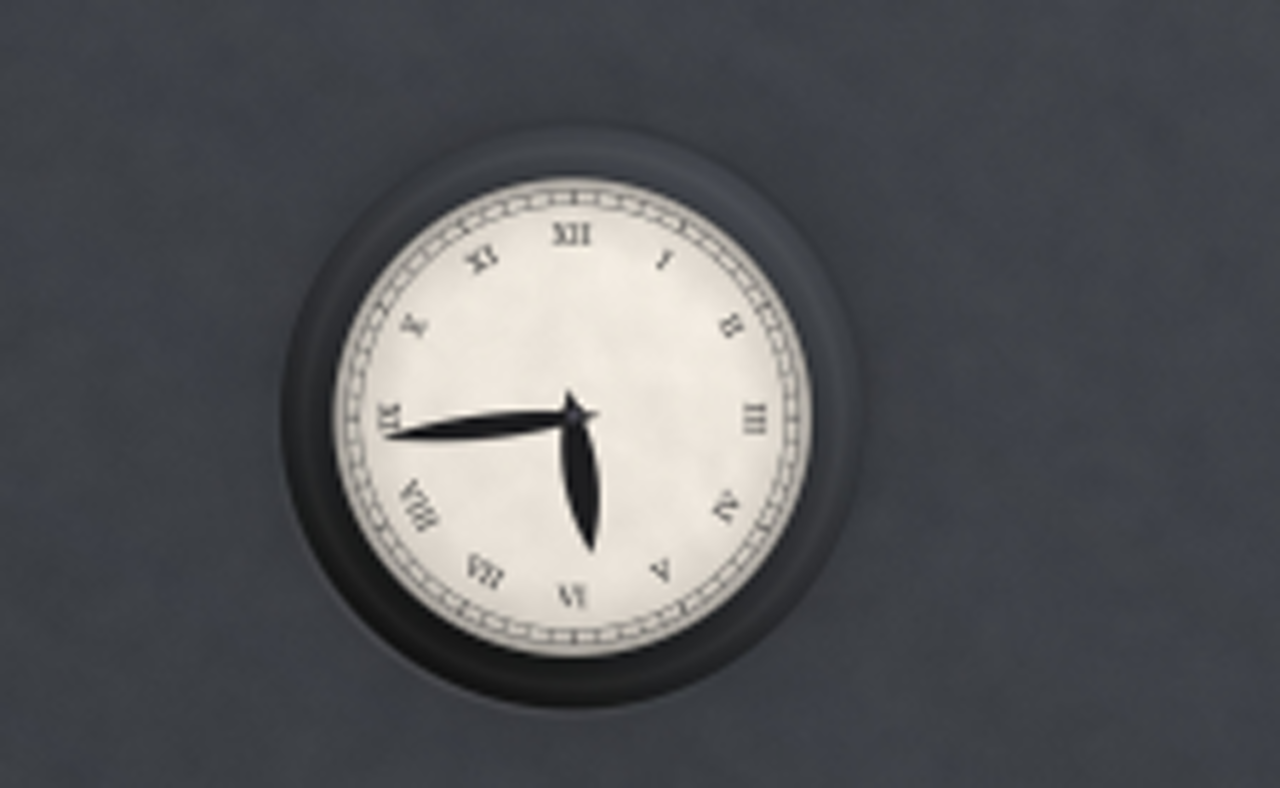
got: 5h44
